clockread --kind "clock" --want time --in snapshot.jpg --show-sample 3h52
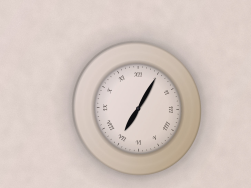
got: 7h05
